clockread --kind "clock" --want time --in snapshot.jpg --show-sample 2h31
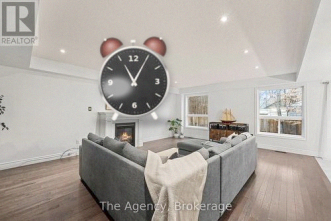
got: 11h05
